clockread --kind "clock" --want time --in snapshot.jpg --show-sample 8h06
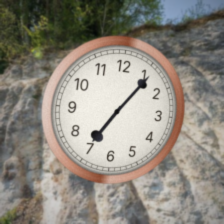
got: 7h06
